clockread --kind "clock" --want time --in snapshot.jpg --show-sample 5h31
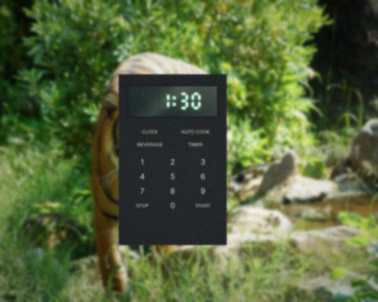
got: 1h30
